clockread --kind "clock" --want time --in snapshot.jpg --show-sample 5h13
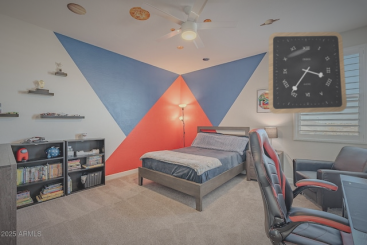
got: 3h36
